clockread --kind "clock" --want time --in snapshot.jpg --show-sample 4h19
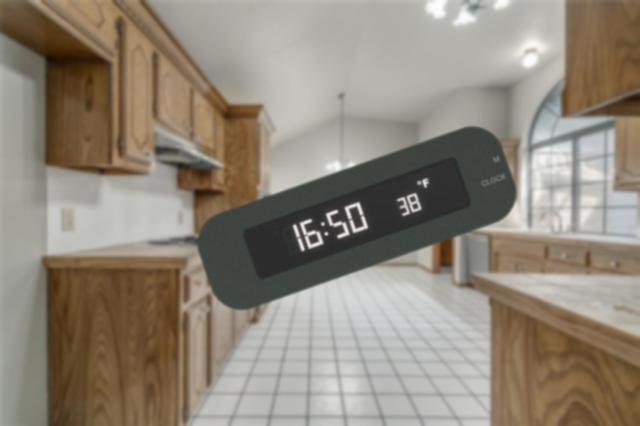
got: 16h50
